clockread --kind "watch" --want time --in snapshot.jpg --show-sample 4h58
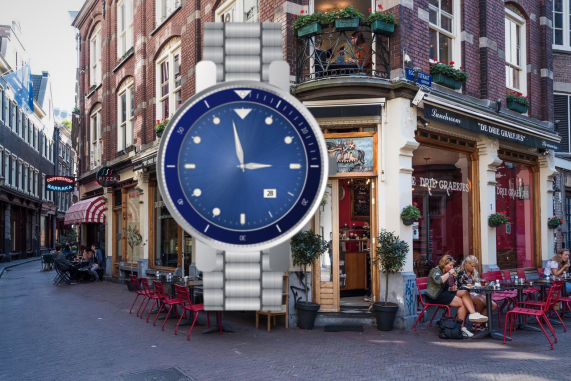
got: 2h58
